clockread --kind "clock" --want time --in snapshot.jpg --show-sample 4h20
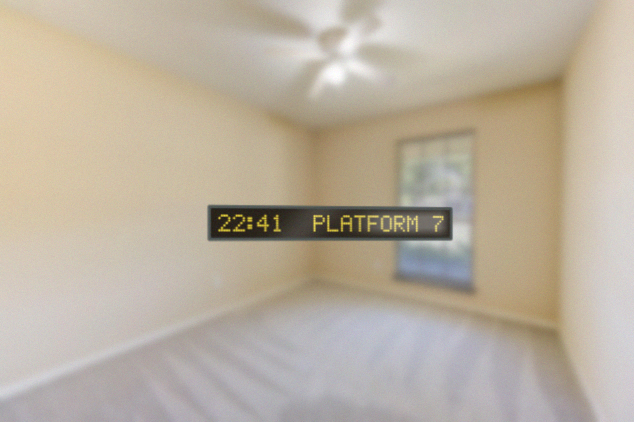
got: 22h41
